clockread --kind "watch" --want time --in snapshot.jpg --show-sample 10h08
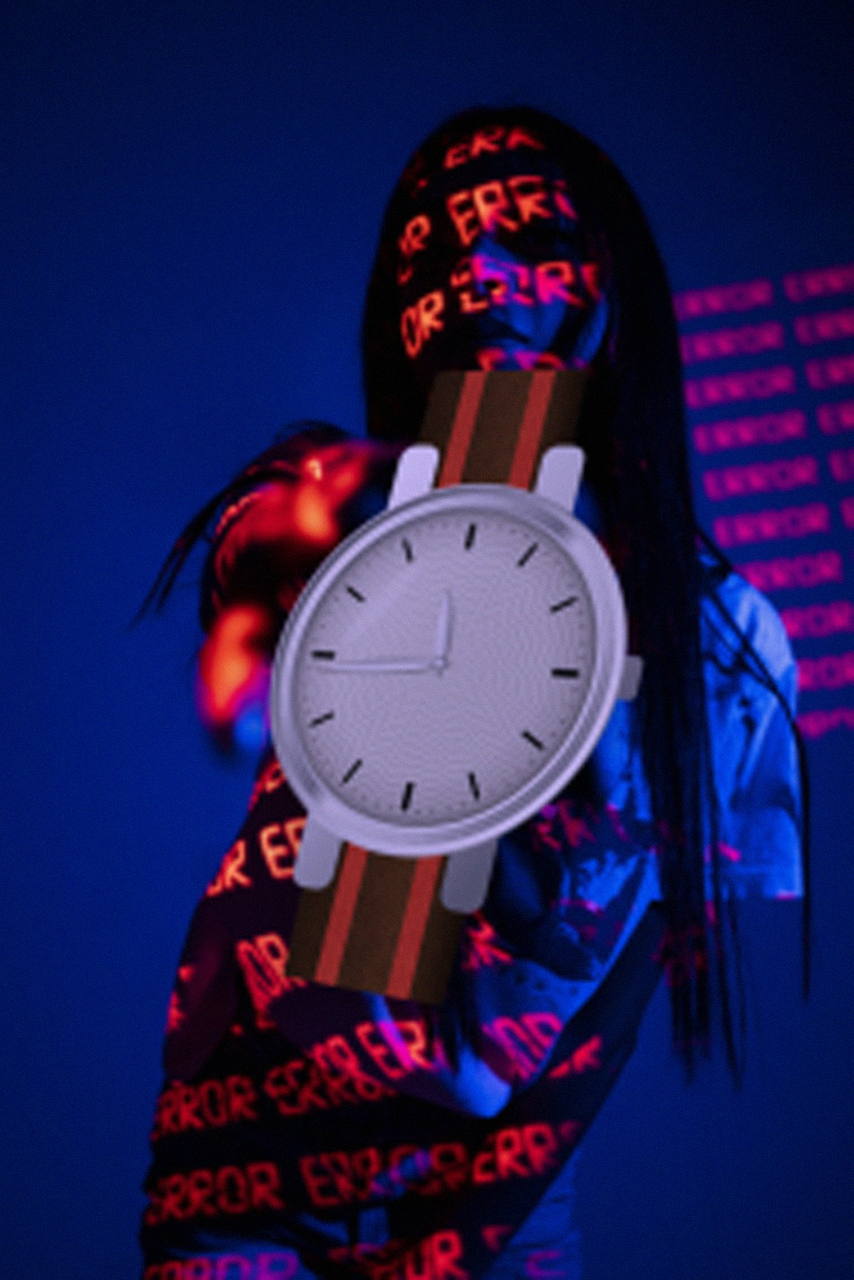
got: 11h44
